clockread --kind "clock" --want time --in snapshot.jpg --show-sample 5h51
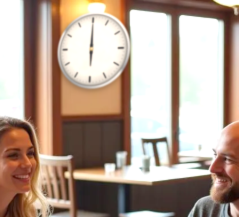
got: 6h00
